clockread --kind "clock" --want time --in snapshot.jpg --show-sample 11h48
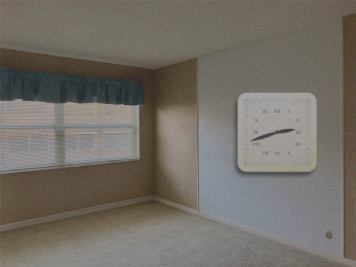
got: 2h42
